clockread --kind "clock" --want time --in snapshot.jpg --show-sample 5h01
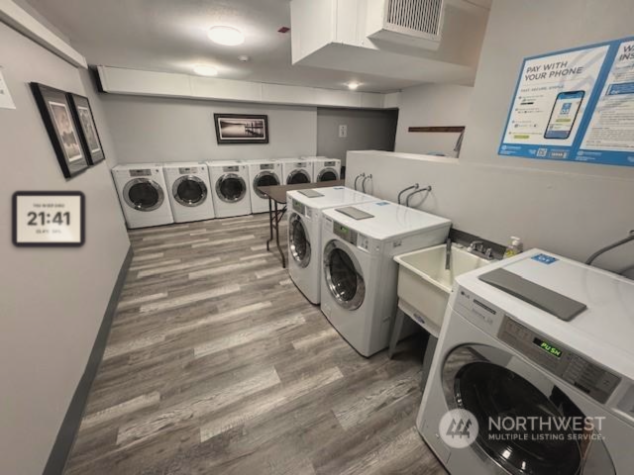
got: 21h41
